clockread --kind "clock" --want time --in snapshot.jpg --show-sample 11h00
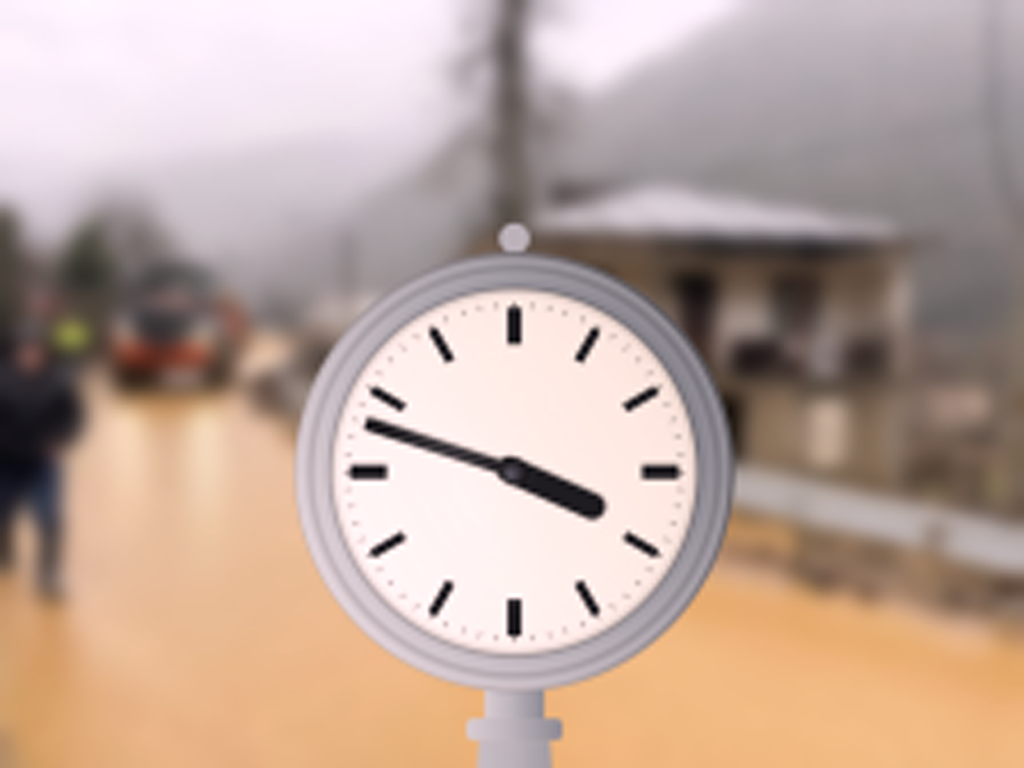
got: 3h48
